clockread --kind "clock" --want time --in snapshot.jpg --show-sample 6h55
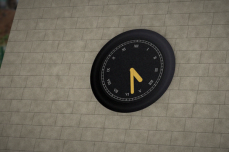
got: 4h28
